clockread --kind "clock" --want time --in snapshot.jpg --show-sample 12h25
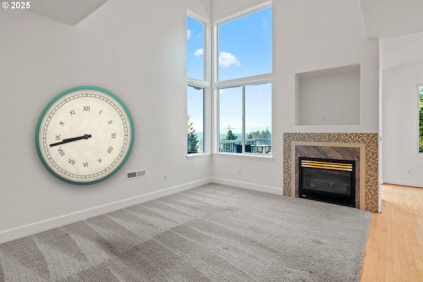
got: 8h43
